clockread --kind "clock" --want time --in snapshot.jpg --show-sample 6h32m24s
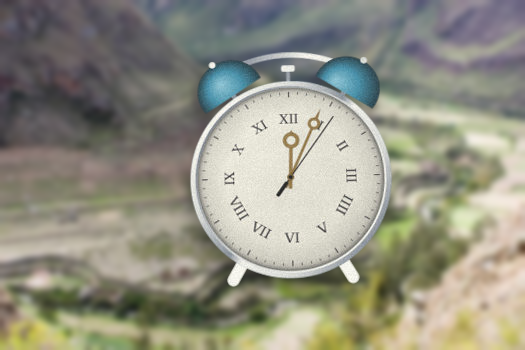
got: 12h04m06s
